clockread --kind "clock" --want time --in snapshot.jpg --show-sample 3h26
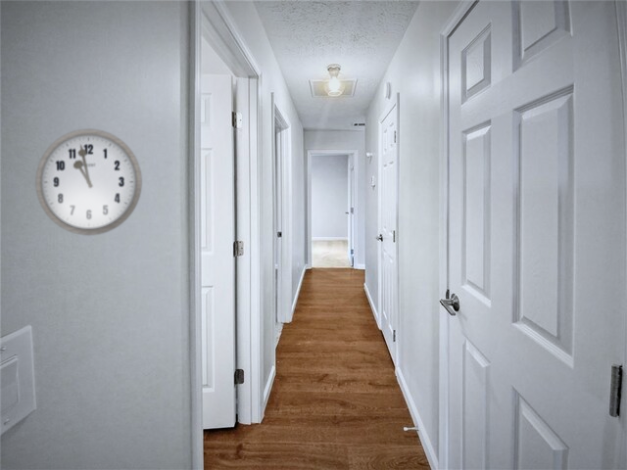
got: 10h58
